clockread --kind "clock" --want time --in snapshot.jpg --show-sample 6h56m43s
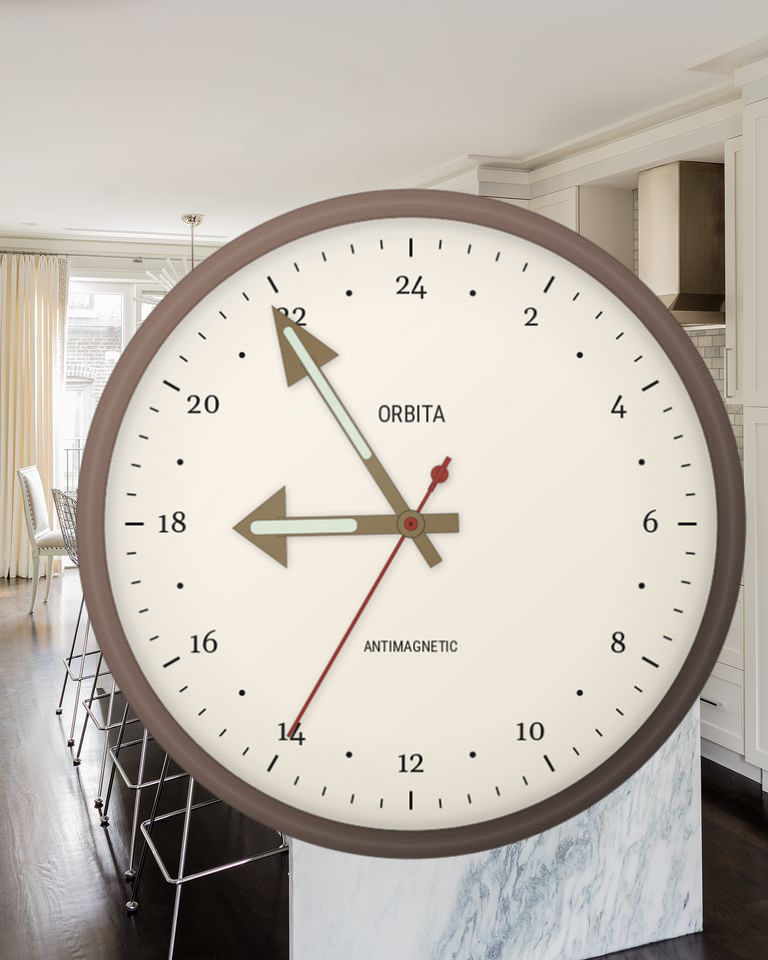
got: 17h54m35s
